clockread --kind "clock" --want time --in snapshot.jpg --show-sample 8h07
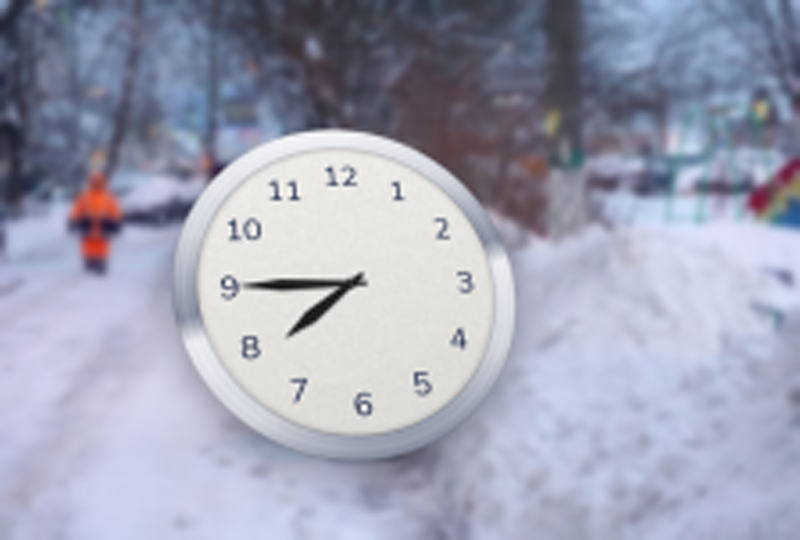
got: 7h45
